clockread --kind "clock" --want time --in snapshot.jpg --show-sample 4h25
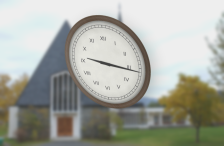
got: 9h16
